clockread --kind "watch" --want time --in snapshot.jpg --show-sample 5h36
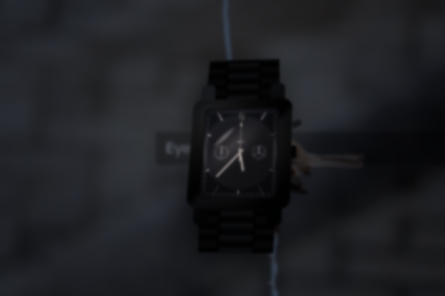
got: 5h37
